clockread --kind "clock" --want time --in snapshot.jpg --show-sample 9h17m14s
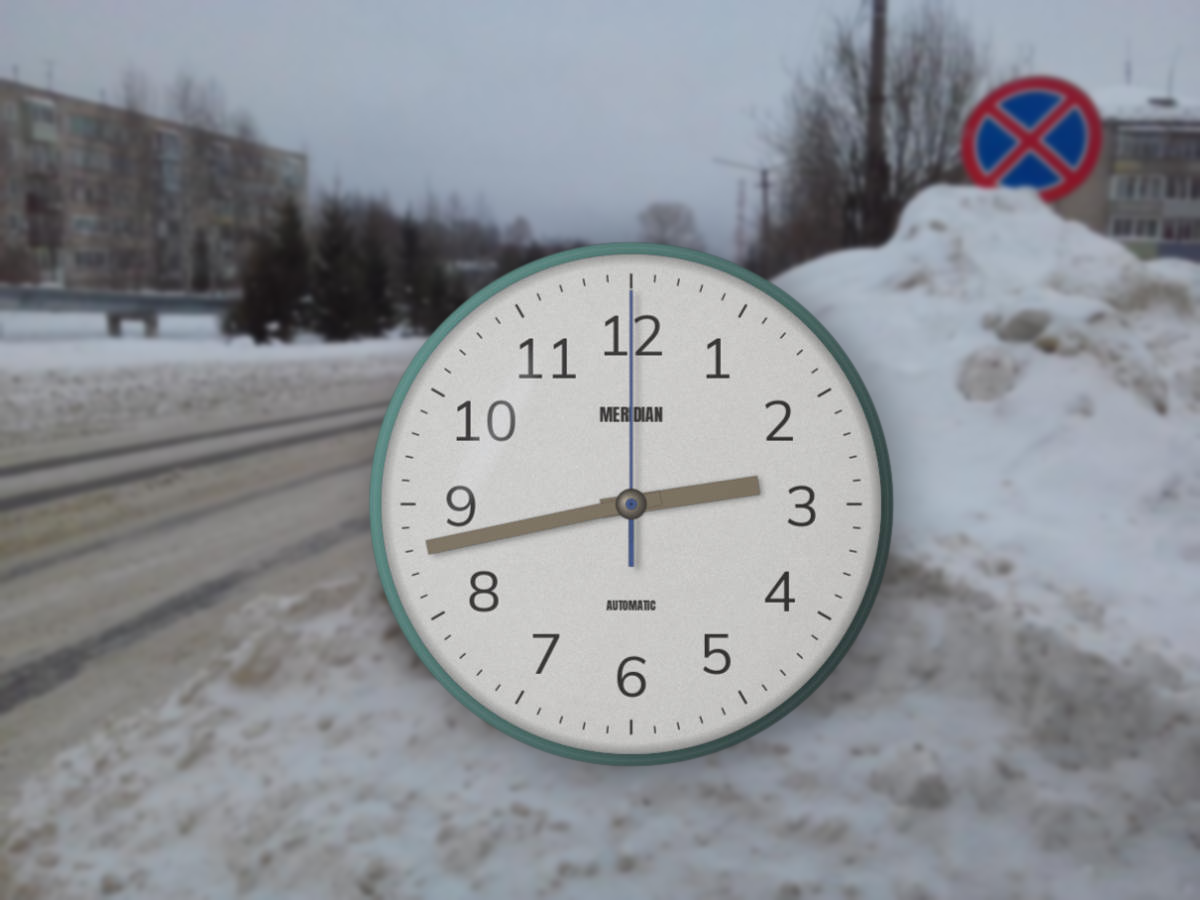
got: 2h43m00s
